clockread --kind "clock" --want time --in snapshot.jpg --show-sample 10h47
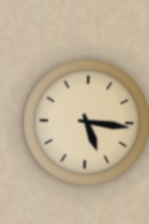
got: 5h16
